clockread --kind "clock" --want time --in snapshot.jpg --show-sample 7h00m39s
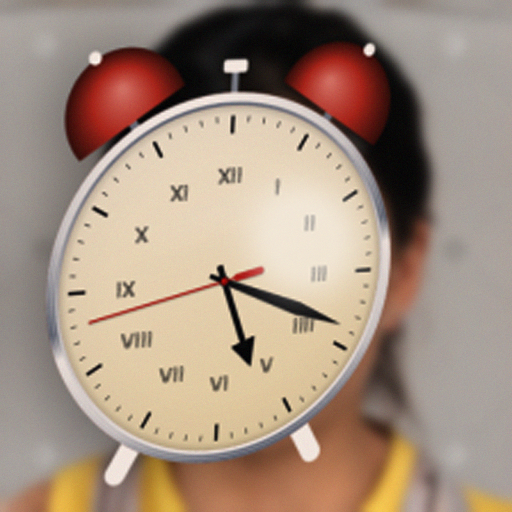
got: 5h18m43s
